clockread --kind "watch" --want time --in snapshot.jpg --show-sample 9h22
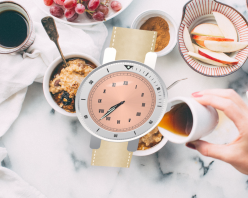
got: 7h37
